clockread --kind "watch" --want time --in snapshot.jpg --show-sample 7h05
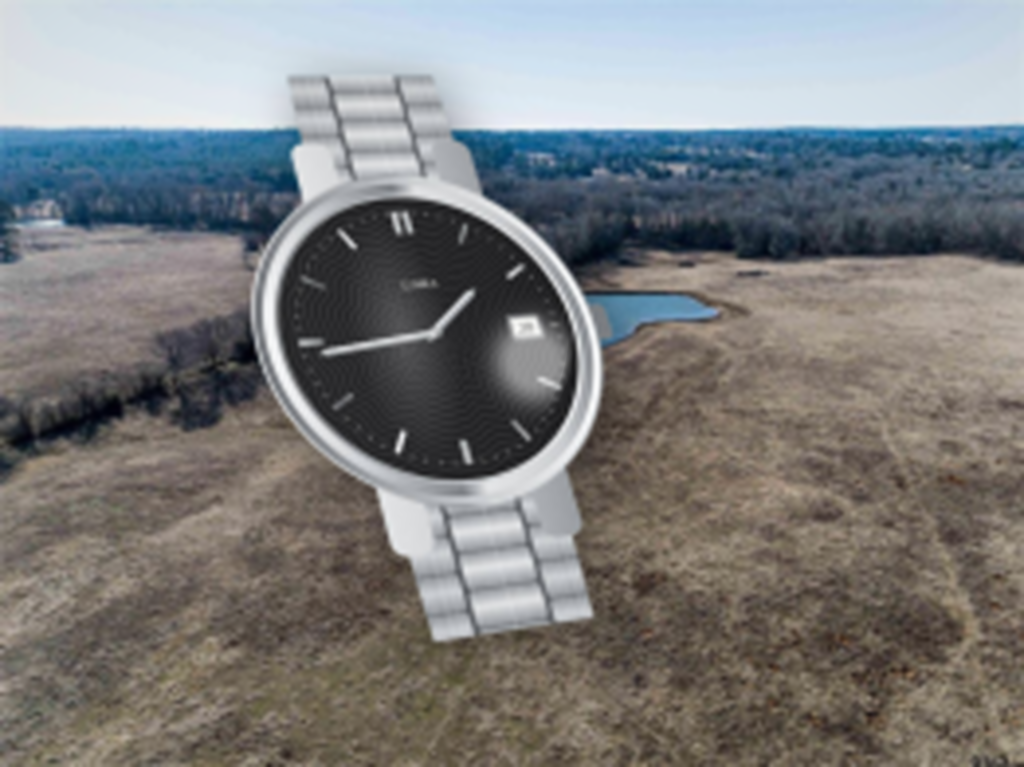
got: 1h44
